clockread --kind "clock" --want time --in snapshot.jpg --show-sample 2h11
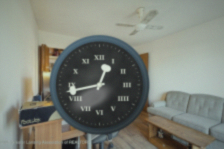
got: 12h43
